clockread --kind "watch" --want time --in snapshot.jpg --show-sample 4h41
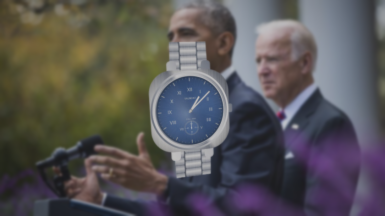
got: 1h08
